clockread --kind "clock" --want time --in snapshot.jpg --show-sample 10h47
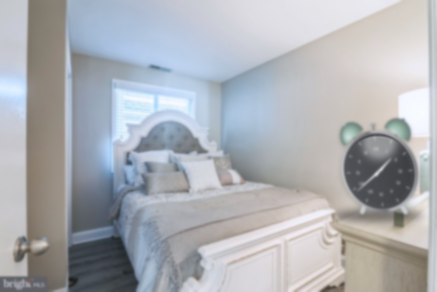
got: 1h39
